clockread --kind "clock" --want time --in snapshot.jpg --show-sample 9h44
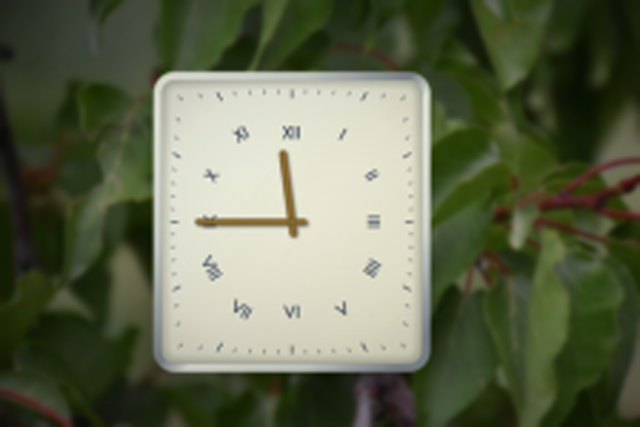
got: 11h45
